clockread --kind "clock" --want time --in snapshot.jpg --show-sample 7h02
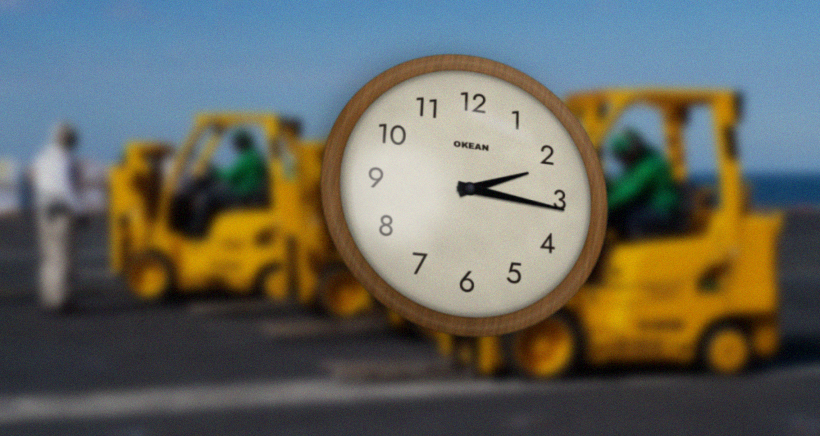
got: 2h16
